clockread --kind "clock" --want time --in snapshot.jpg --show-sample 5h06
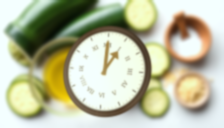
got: 1h00
